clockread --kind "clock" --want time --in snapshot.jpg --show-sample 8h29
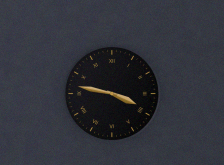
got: 3h47
